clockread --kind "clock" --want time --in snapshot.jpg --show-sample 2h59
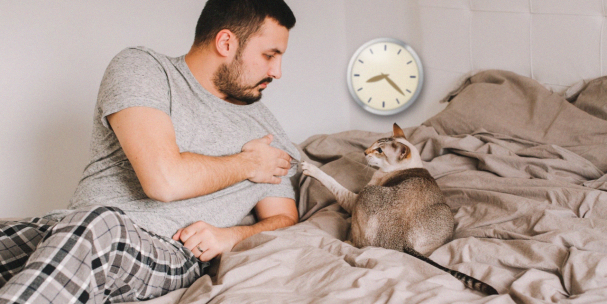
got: 8h22
